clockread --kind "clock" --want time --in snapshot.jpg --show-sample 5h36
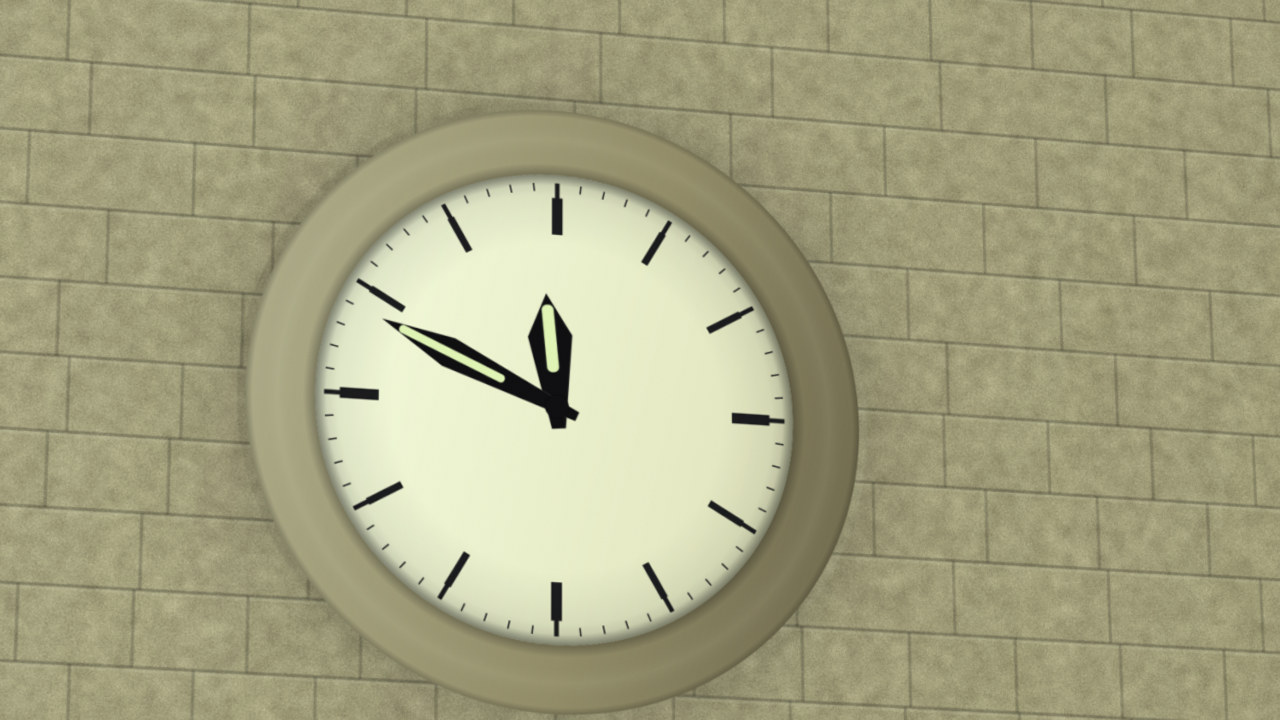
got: 11h49
